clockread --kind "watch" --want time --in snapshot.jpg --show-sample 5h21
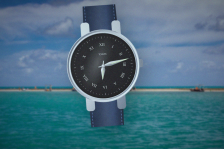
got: 6h13
